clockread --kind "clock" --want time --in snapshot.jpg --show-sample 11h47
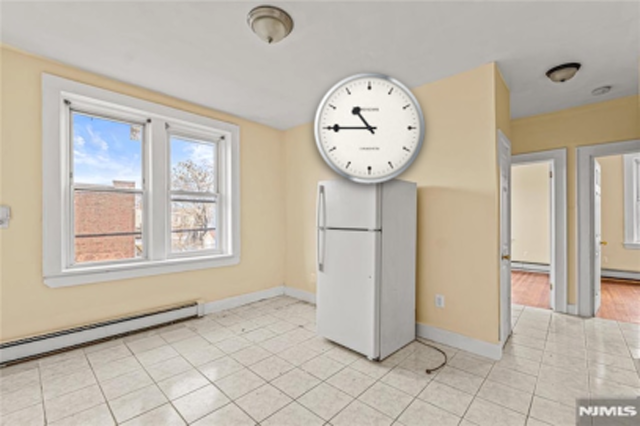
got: 10h45
